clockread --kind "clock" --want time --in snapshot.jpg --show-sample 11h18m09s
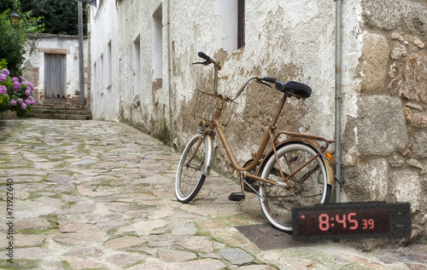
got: 8h45m39s
